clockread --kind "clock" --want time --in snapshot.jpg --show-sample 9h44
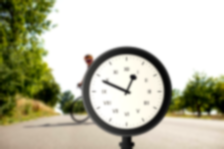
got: 12h49
